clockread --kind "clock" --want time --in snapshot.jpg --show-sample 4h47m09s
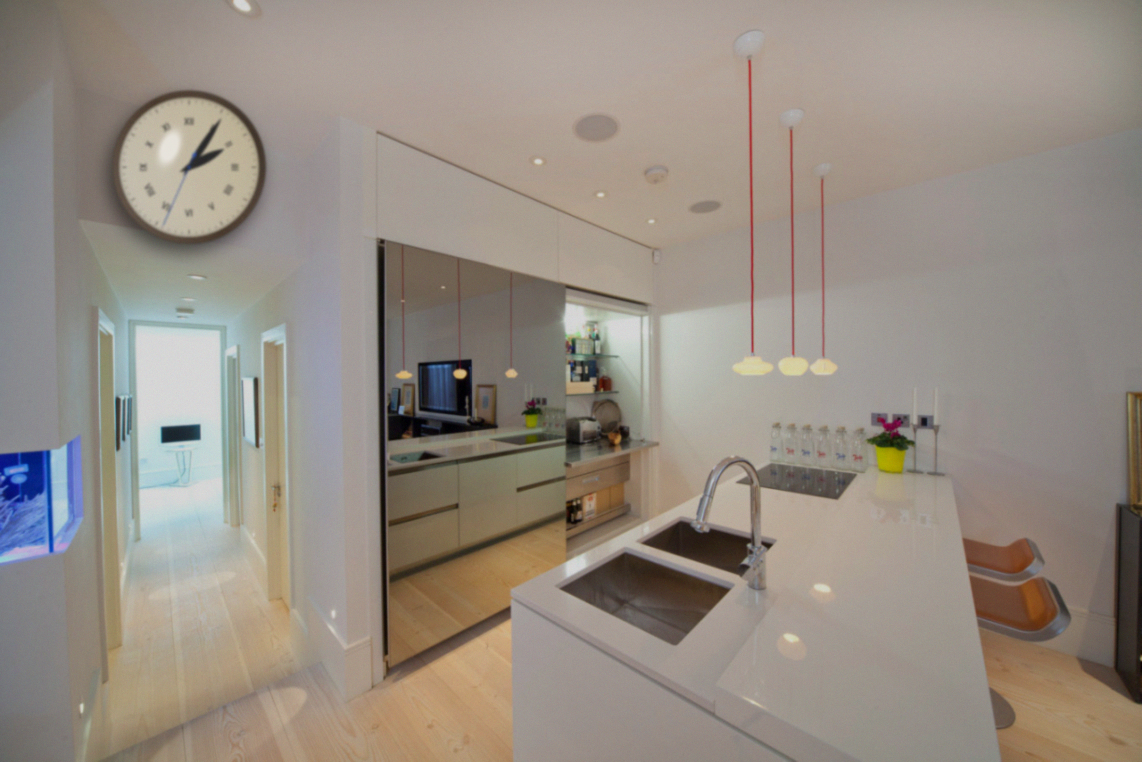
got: 2h05m34s
